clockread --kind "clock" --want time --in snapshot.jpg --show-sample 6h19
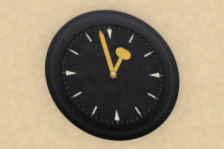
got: 12h58
